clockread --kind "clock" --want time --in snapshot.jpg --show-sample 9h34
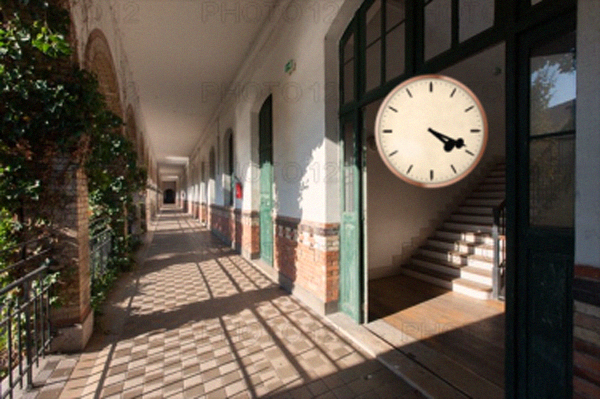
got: 4h19
